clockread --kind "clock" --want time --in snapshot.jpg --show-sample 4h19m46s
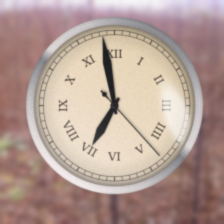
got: 6h58m23s
